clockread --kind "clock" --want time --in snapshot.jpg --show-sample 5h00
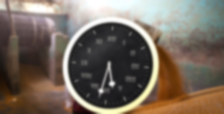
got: 5h32
